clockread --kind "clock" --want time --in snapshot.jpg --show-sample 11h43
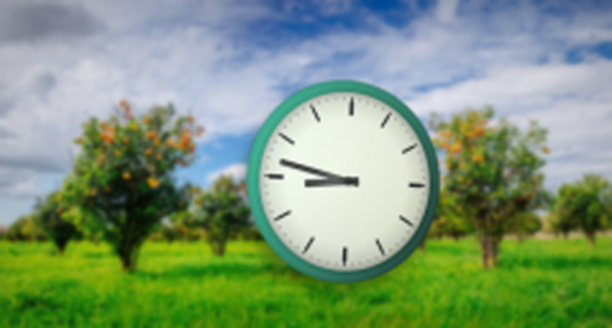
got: 8h47
